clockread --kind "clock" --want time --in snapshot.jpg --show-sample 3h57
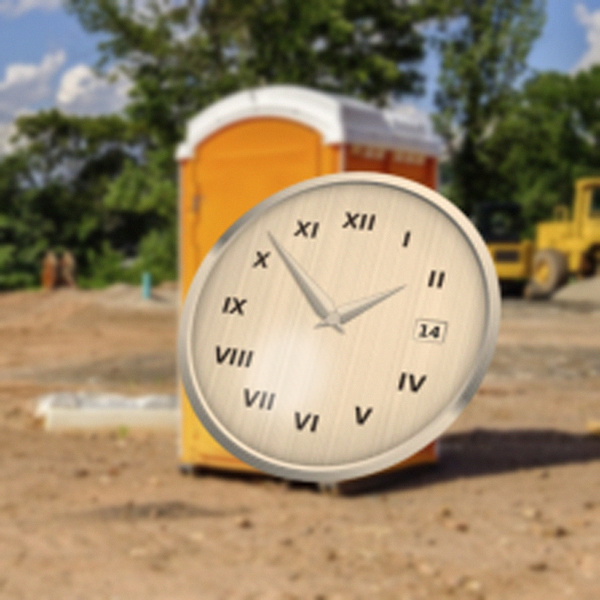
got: 1h52
